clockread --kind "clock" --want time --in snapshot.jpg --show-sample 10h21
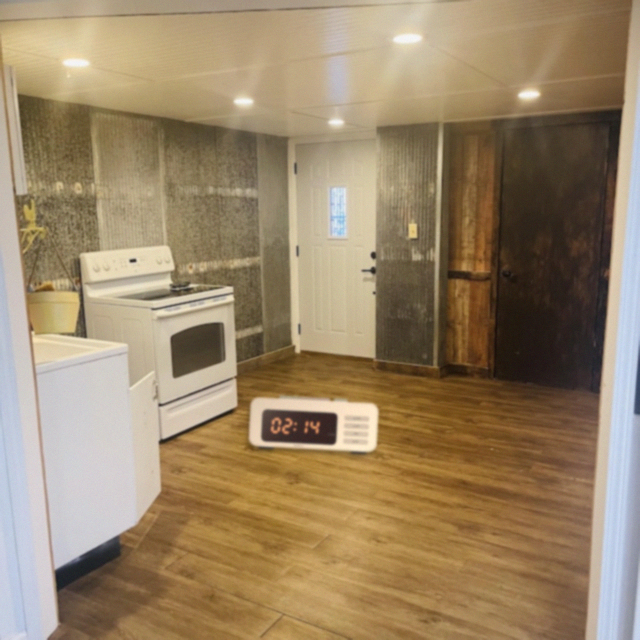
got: 2h14
